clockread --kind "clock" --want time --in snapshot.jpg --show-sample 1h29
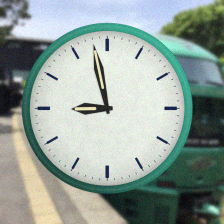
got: 8h58
